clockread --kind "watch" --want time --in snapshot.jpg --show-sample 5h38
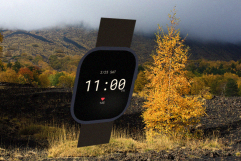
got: 11h00
